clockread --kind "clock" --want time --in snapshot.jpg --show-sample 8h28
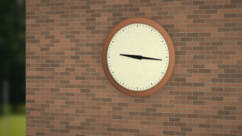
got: 9h16
